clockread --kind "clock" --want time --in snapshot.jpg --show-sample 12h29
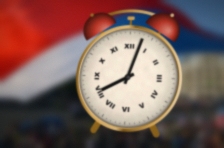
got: 8h03
